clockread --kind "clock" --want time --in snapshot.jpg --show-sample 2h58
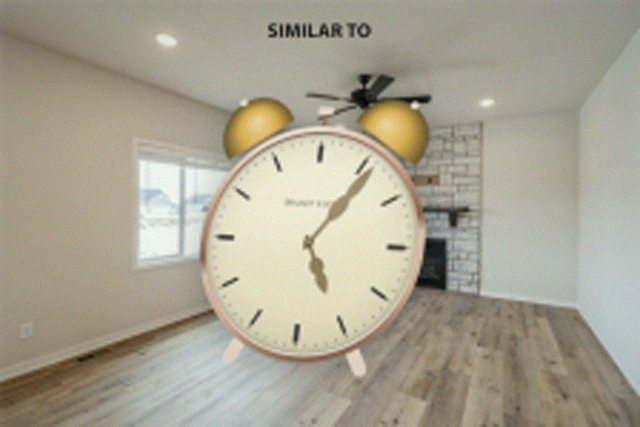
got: 5h06
